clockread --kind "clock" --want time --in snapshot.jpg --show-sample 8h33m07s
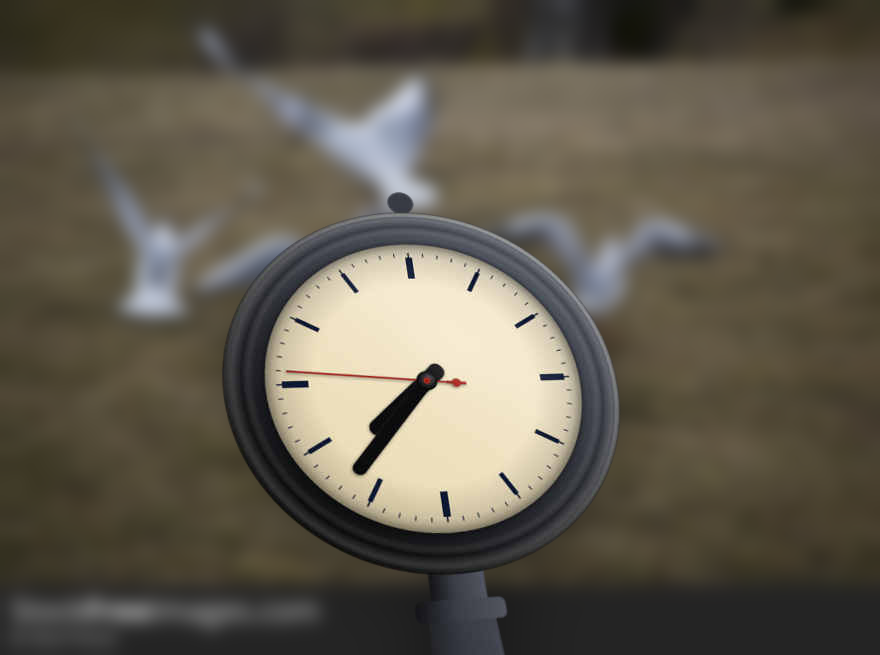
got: 7h36m46s
